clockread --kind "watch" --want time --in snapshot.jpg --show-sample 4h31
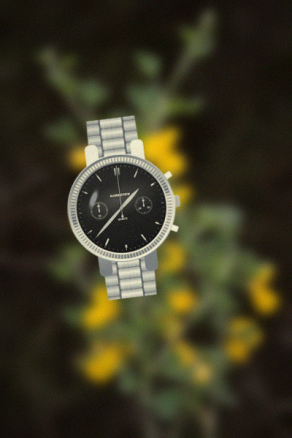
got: 1h38
